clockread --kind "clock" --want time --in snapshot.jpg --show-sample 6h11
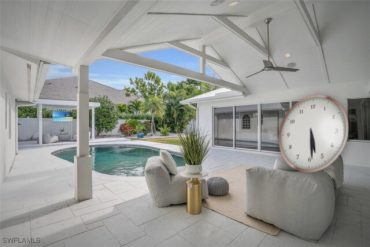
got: 5h29
